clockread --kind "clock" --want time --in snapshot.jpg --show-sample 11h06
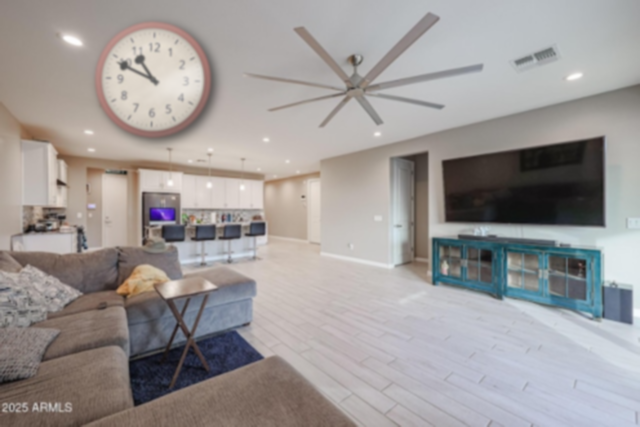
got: 10h49
